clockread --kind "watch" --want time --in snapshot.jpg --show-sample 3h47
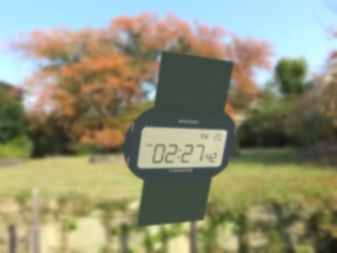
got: 2h27
